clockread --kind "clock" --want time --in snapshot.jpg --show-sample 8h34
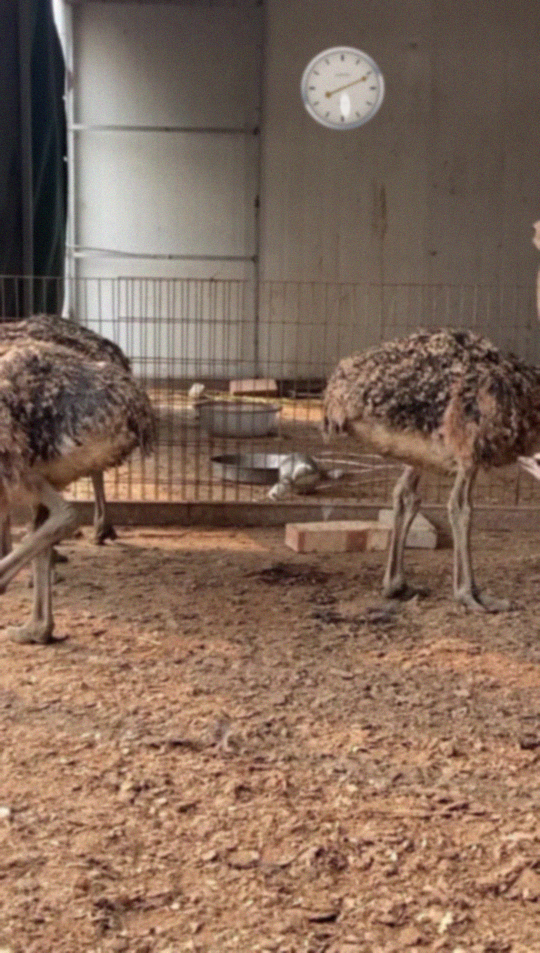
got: 8h11
